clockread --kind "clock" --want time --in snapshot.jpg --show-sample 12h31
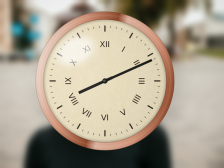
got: 8h11
